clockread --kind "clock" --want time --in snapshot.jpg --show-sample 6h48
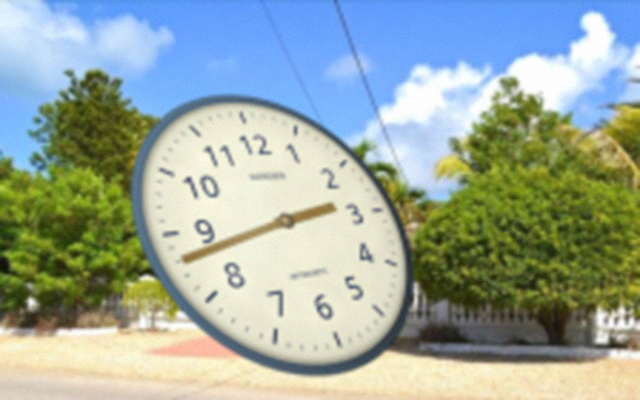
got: 2h43
